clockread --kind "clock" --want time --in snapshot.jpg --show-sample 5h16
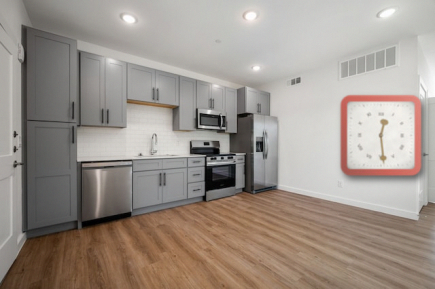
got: 12h29
